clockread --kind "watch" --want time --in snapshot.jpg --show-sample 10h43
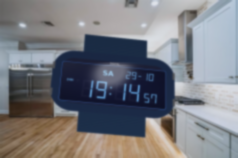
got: 19h14
